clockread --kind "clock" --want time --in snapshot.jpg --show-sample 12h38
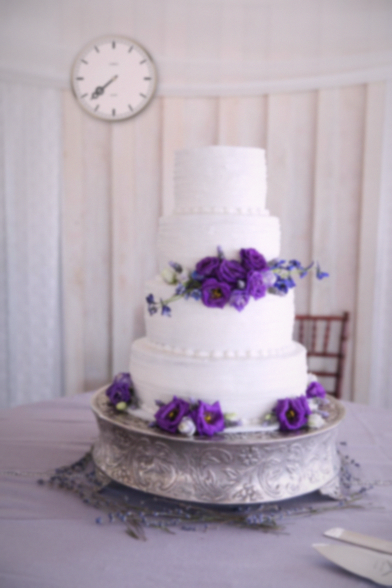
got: 7h38
